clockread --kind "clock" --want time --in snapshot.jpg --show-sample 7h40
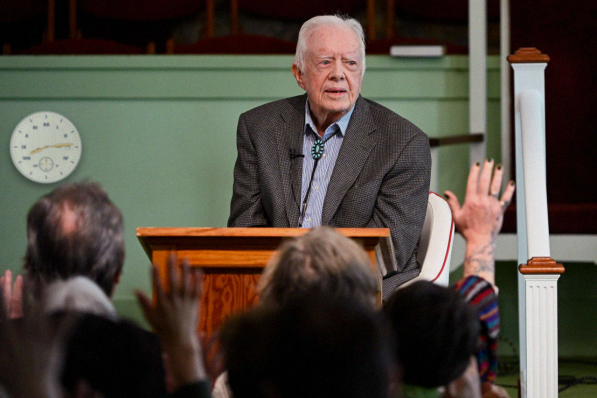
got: 8h14
